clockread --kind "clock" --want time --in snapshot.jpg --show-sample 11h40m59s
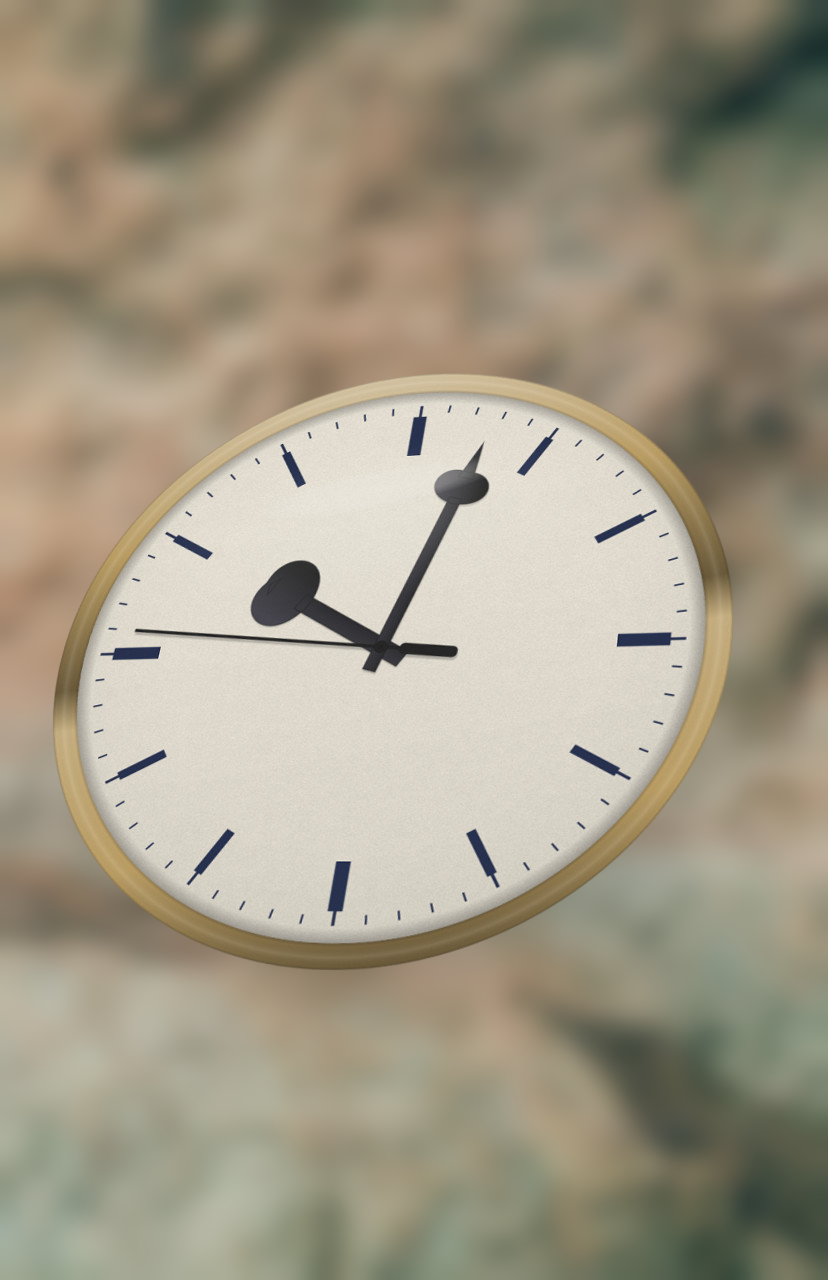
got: 10h02m46s
